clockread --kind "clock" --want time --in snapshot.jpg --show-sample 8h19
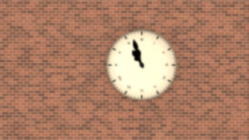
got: 10h57
